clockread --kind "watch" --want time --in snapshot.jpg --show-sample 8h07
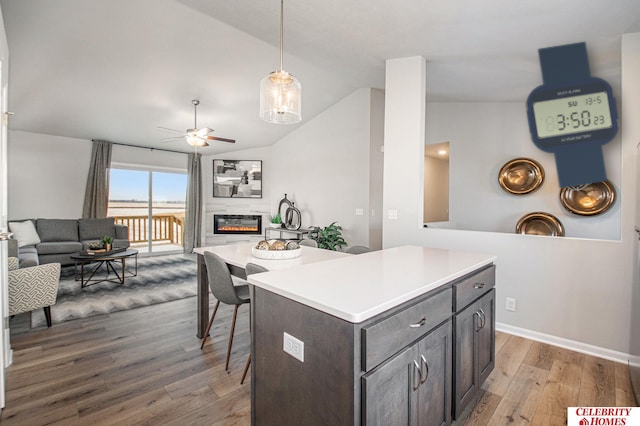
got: 3h50
